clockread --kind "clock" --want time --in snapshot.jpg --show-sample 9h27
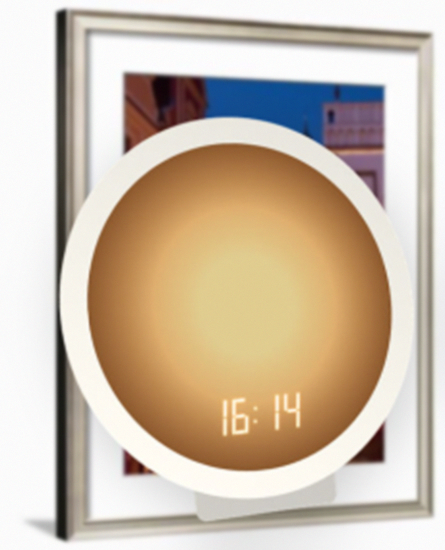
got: 16h14
